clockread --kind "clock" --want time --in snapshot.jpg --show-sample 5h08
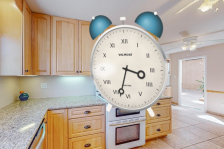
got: 3h33
